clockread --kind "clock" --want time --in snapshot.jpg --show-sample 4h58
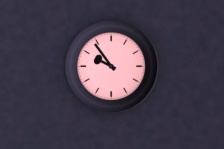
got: 9h54
